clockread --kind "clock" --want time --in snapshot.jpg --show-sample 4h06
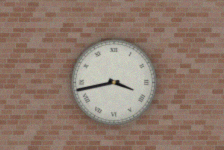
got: 3h43
